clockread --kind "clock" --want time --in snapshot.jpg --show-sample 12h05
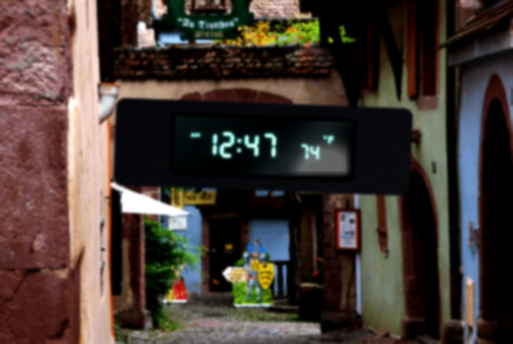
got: 12h47
